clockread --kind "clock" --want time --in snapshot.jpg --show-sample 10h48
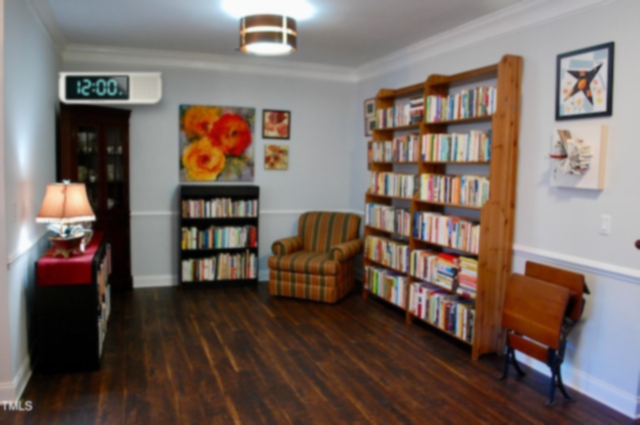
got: 12h00
